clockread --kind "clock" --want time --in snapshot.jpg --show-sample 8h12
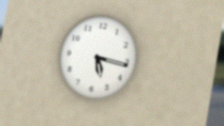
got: 5h16
